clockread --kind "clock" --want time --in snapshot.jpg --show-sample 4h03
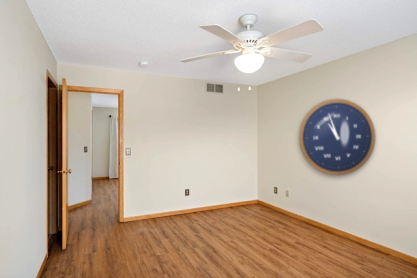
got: 10h57
